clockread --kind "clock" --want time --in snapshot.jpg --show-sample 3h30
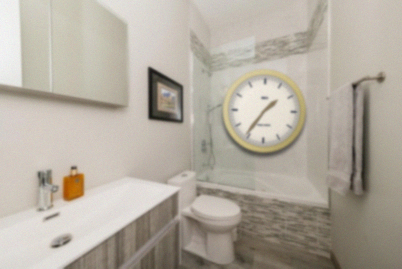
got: 1h36
